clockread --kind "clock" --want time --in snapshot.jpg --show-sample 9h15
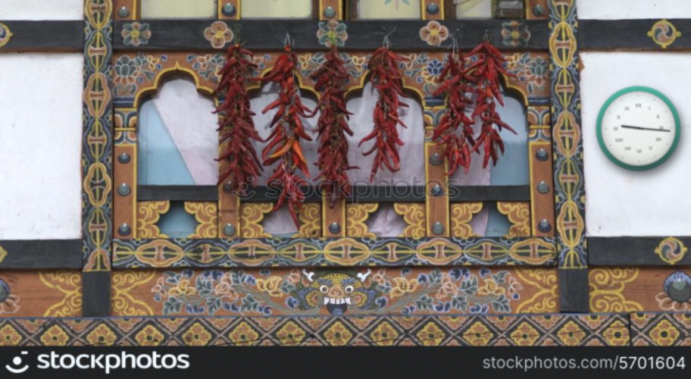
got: 9h16
